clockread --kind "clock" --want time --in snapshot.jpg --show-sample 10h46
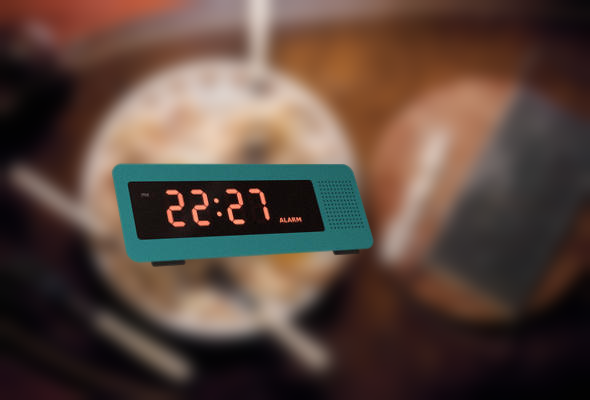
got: 22h27
